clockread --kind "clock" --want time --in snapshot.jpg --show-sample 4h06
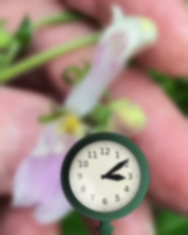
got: 3h09
